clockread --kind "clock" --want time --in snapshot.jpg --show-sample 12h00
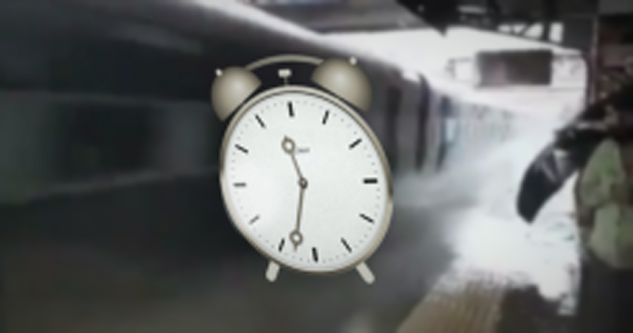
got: 11h33
